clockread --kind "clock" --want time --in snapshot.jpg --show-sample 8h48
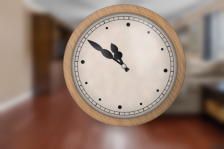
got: 10h50
